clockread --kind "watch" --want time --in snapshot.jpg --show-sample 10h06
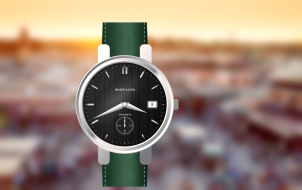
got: 3h41
